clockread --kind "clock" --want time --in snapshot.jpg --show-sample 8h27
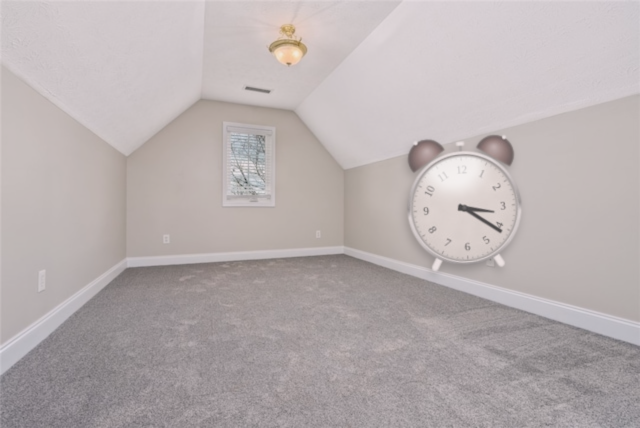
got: 3h21
